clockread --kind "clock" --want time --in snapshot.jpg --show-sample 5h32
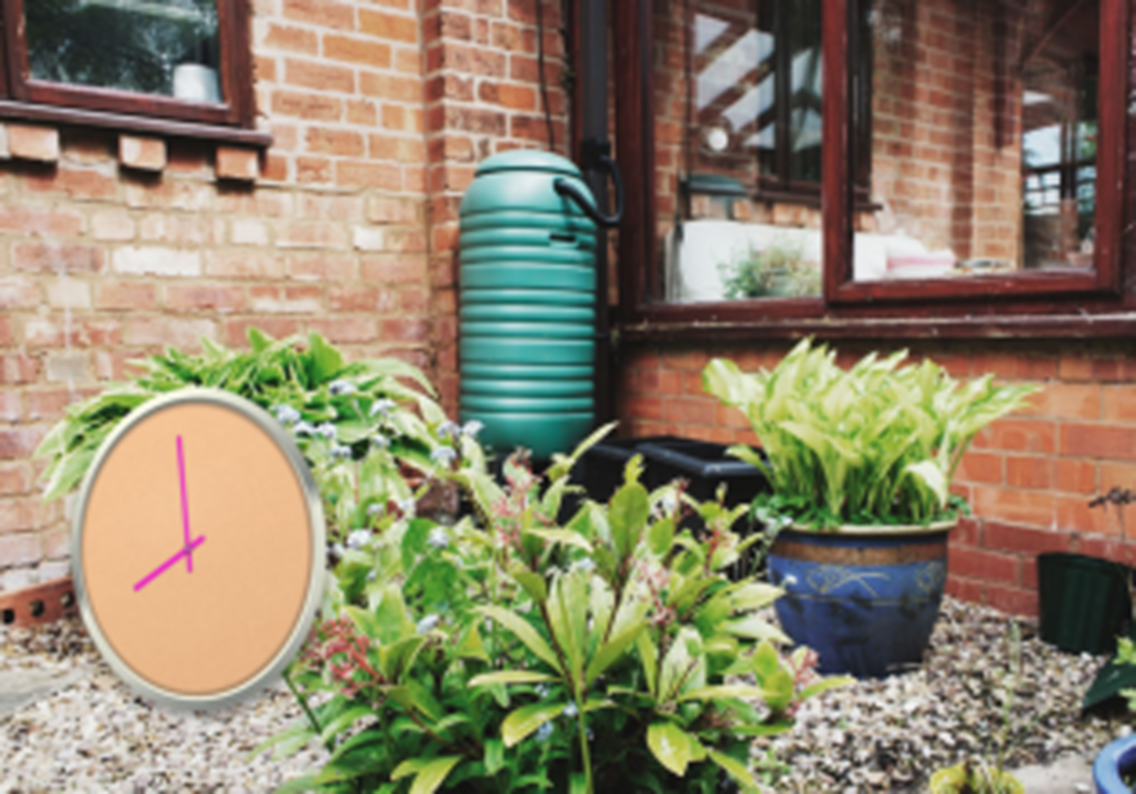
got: 7h59
